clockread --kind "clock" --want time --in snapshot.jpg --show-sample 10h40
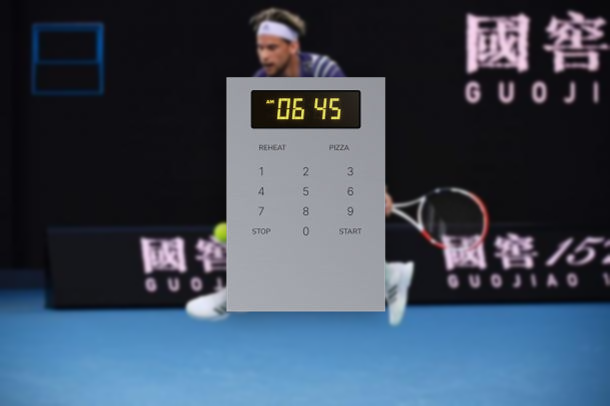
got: 6h45
